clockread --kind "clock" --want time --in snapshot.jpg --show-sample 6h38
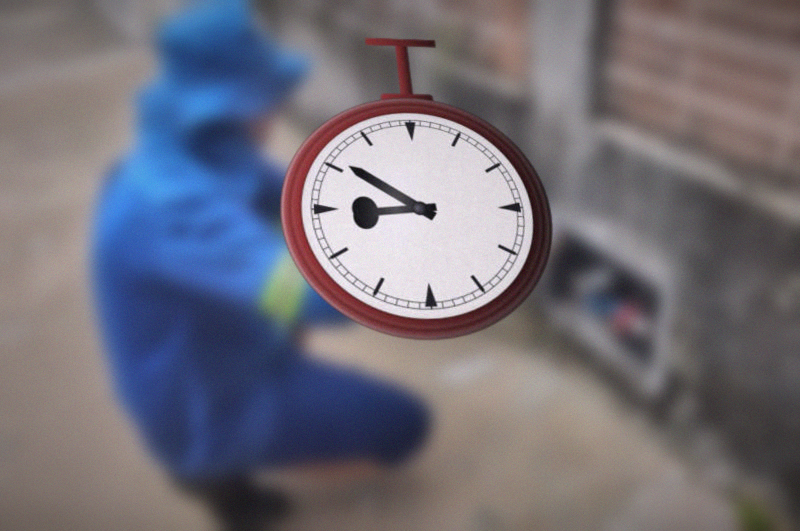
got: 8h51
